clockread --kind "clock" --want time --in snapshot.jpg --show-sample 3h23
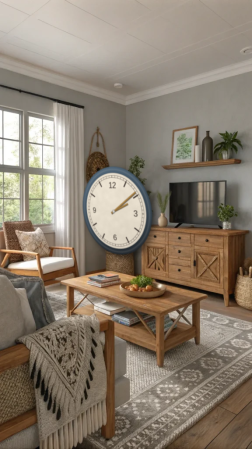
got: 2h09
